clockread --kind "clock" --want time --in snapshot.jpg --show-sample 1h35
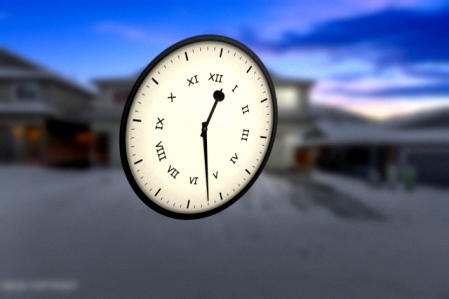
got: 12h27
